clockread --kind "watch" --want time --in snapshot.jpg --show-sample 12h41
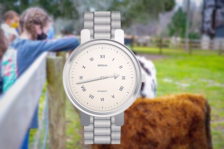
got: 2h43
